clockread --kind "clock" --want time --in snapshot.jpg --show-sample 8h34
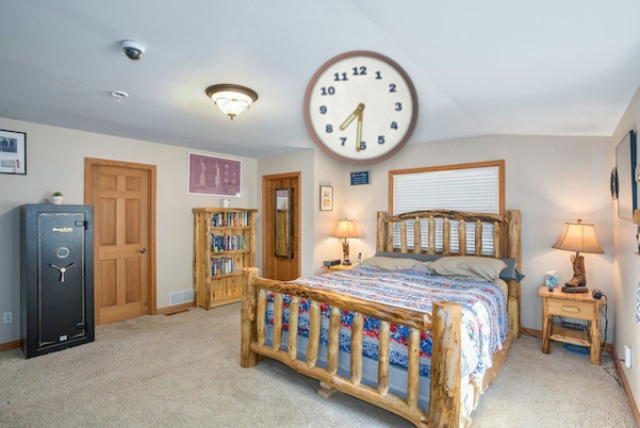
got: 7h31
